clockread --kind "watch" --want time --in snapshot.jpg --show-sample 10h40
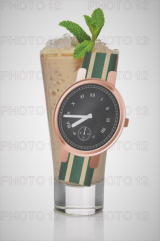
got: 7h44
